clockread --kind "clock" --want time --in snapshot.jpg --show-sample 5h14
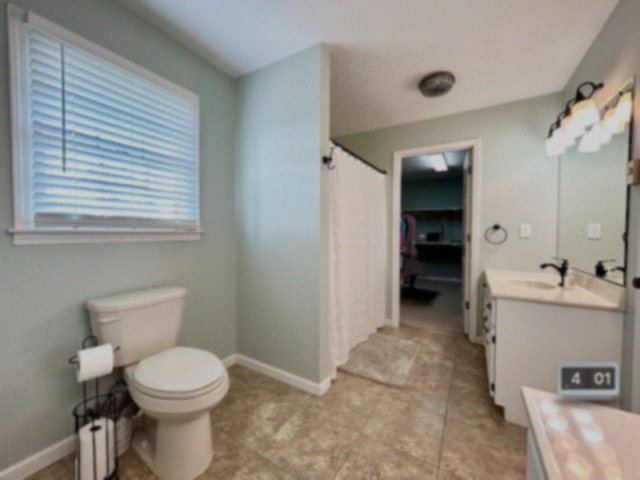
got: 4h01
